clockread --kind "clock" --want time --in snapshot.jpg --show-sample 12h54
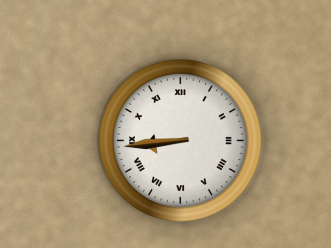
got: 8h44
